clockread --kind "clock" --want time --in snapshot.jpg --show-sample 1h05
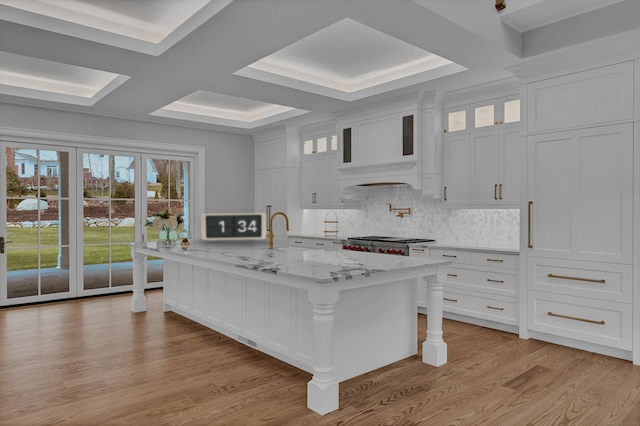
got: 1h34
